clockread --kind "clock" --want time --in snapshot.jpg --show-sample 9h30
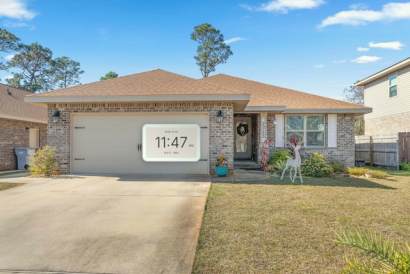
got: 11h47
